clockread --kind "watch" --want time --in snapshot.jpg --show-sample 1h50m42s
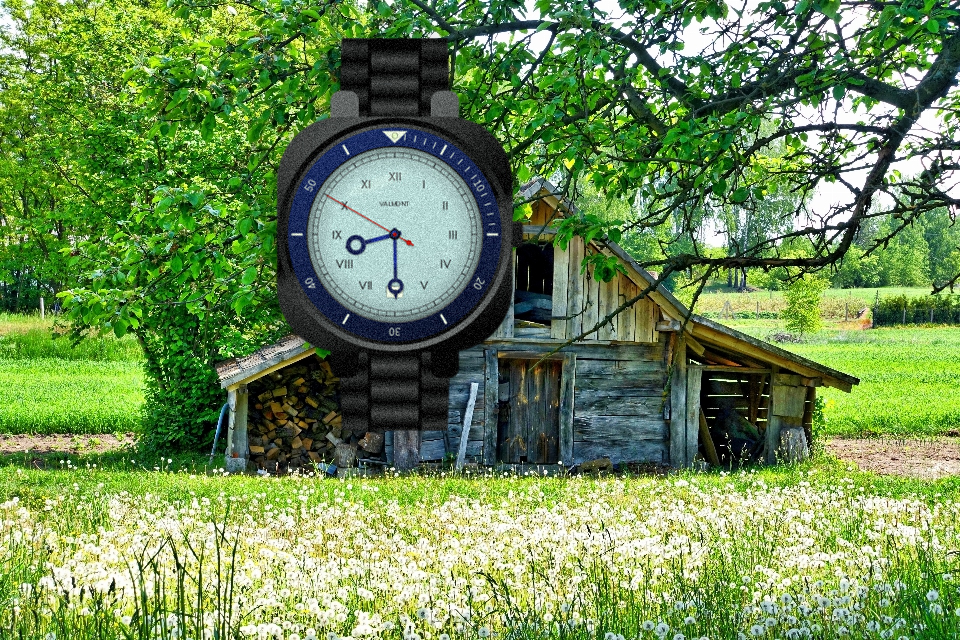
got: 8h29m50s
